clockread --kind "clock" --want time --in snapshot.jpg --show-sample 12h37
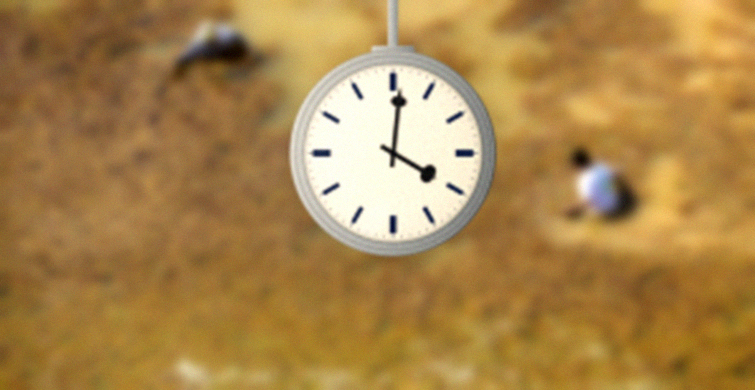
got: 4h01
